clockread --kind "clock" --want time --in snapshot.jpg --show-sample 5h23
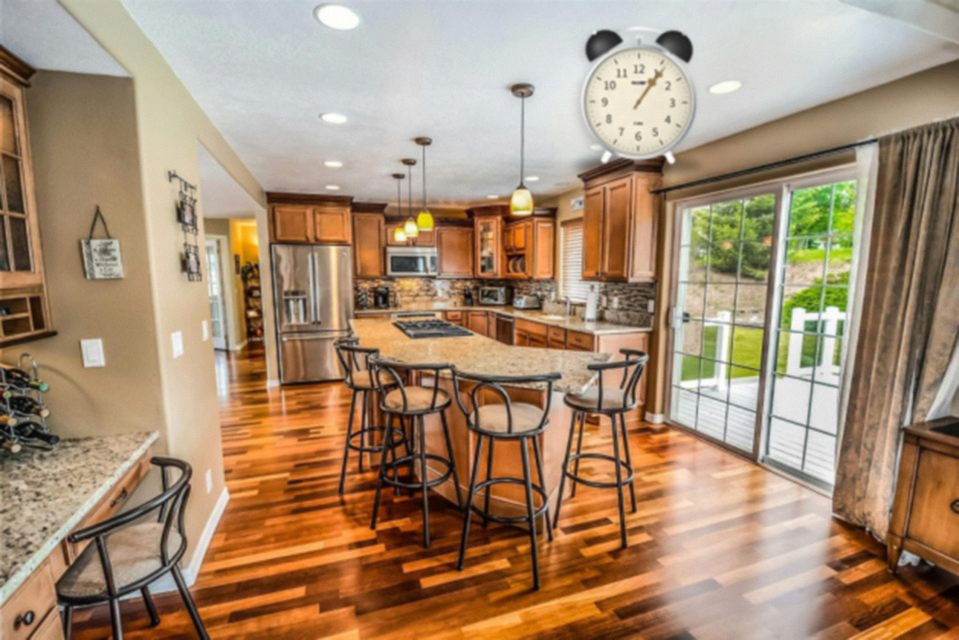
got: 1h06
